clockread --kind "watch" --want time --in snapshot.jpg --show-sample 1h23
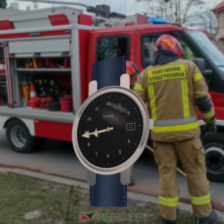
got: 8h44
